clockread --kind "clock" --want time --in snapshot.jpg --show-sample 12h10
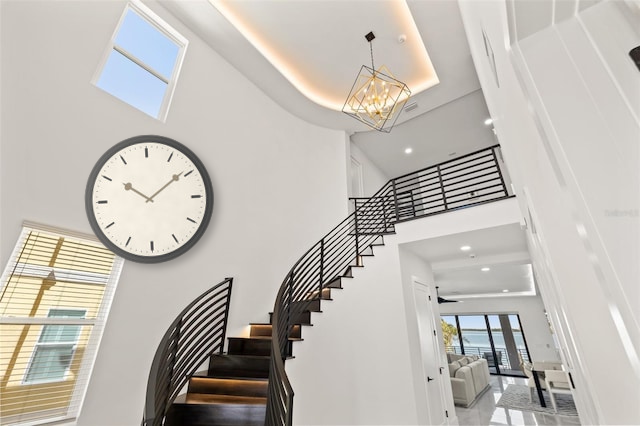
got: 10h09
